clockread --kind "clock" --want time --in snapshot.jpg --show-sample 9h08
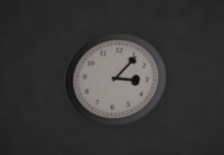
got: 3h06
